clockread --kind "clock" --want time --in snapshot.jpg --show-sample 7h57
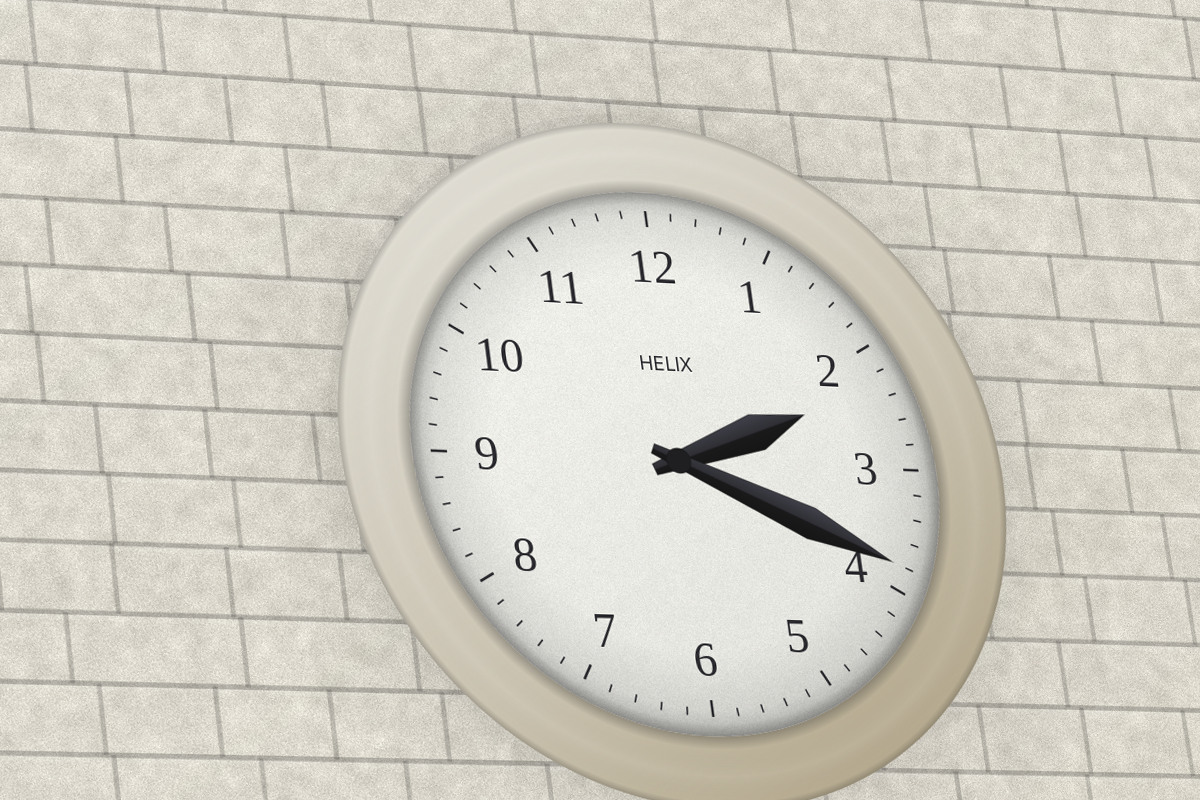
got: 2h19
